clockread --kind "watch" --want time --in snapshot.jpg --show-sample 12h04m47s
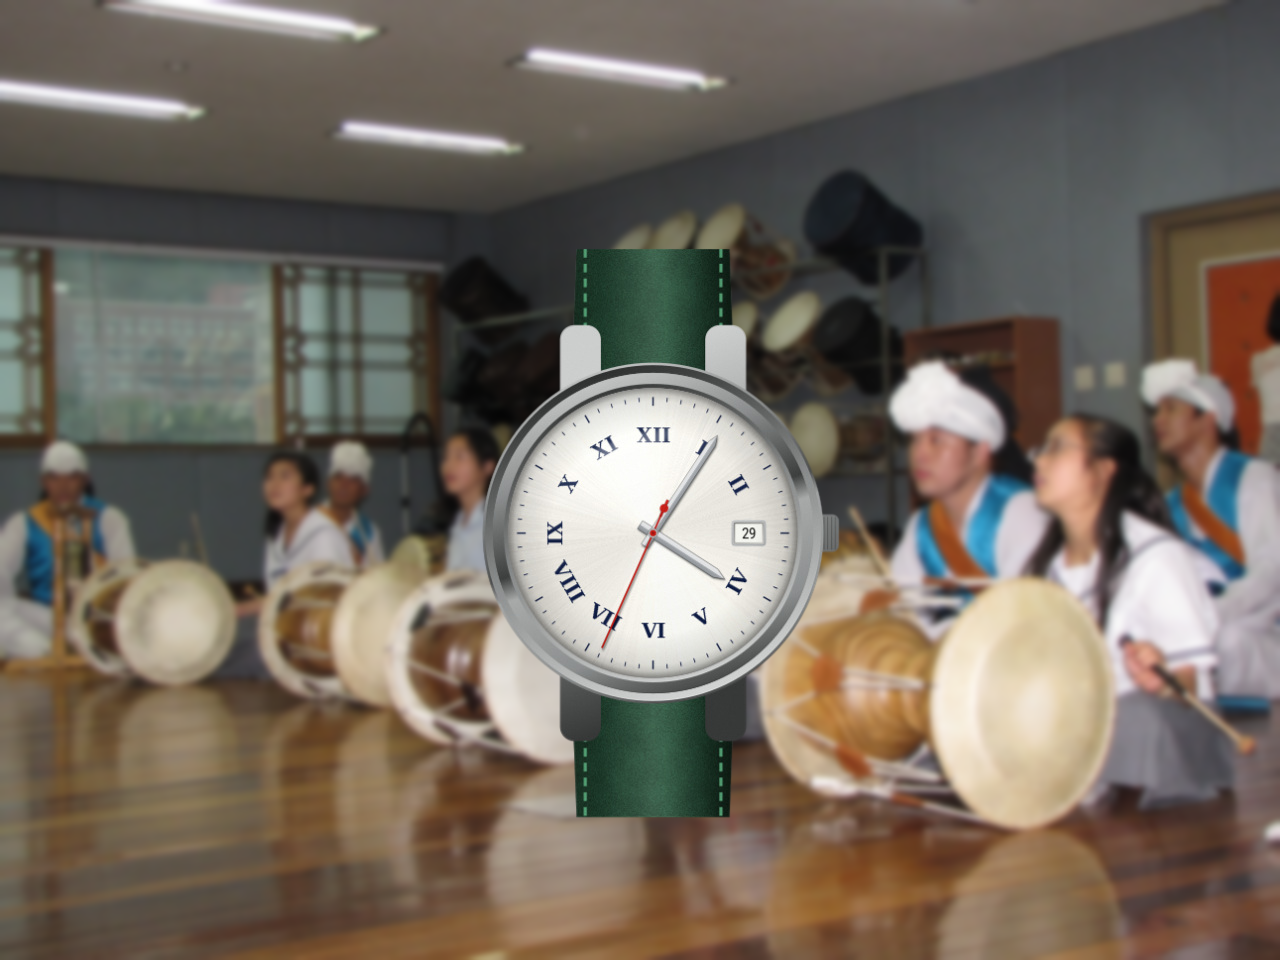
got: 4h05m34s
